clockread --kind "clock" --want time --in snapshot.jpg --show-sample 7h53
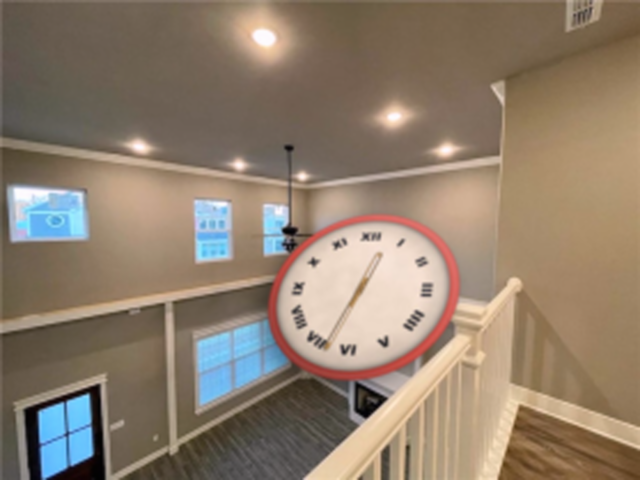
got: 12h33
